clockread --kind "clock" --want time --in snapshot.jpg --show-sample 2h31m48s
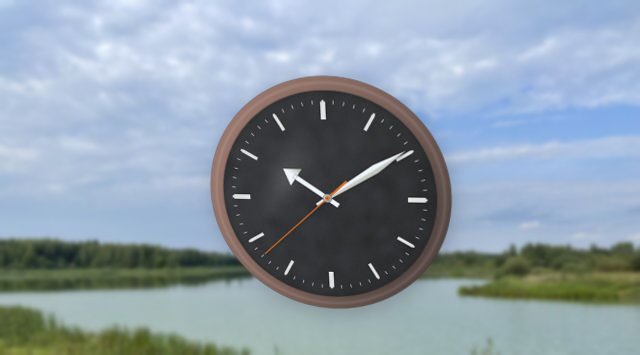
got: 10h09m38s
